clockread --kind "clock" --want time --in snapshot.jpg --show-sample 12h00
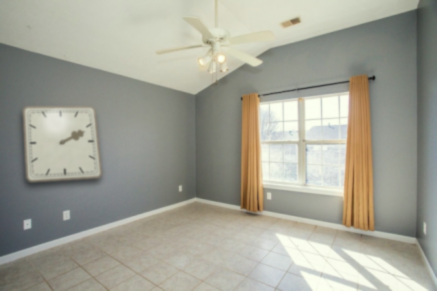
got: 2h11
